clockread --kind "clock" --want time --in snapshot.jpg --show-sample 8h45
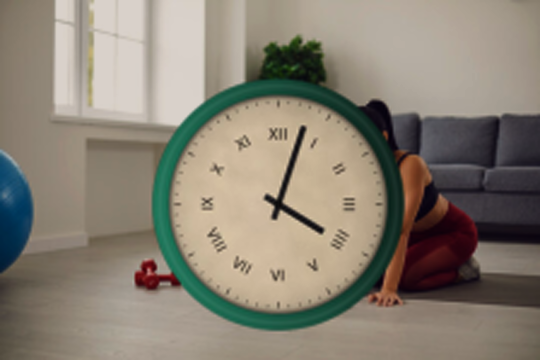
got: 4h03
